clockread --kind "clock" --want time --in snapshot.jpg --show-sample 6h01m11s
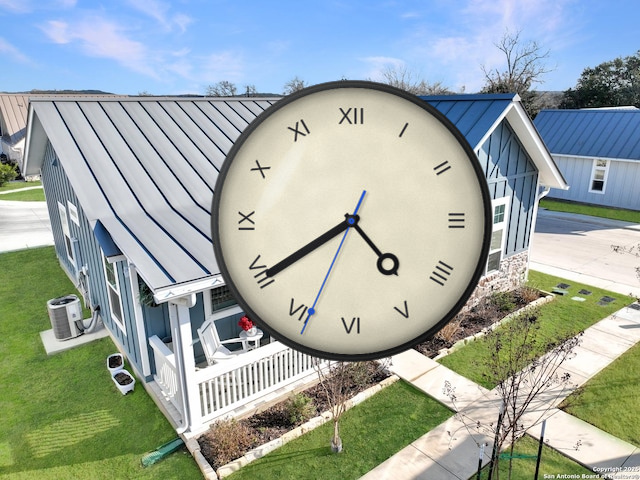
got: 4h39m34s
